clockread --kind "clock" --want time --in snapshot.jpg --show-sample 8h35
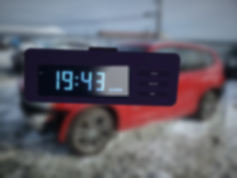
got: 19h43
